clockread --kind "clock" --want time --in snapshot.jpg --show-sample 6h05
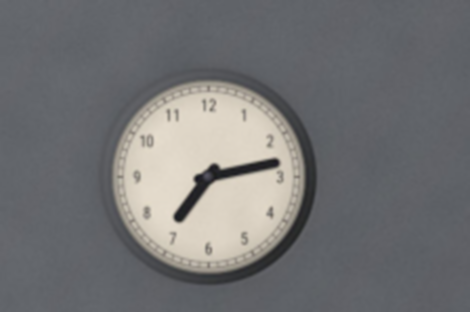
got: 7h13
